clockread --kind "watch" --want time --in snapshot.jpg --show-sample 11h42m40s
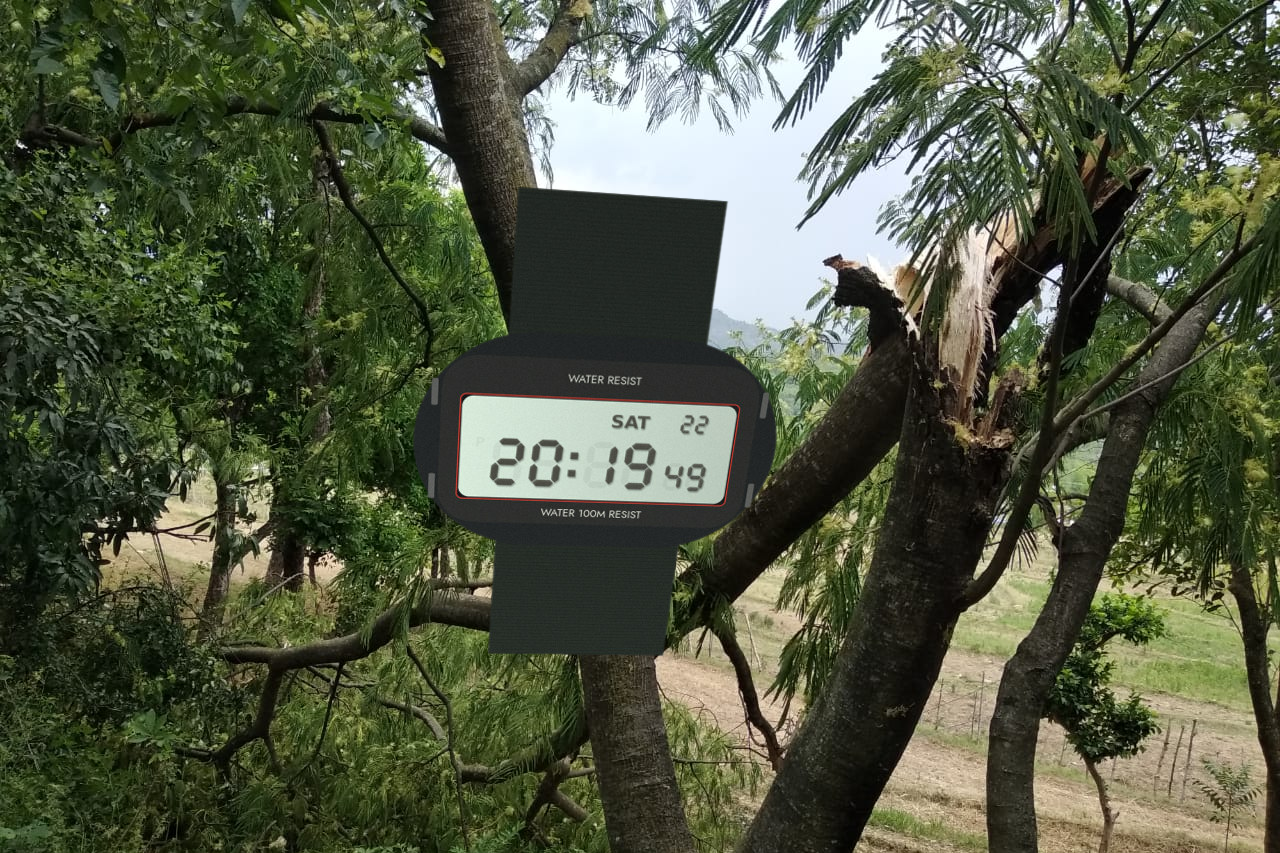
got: 20h19m49s
